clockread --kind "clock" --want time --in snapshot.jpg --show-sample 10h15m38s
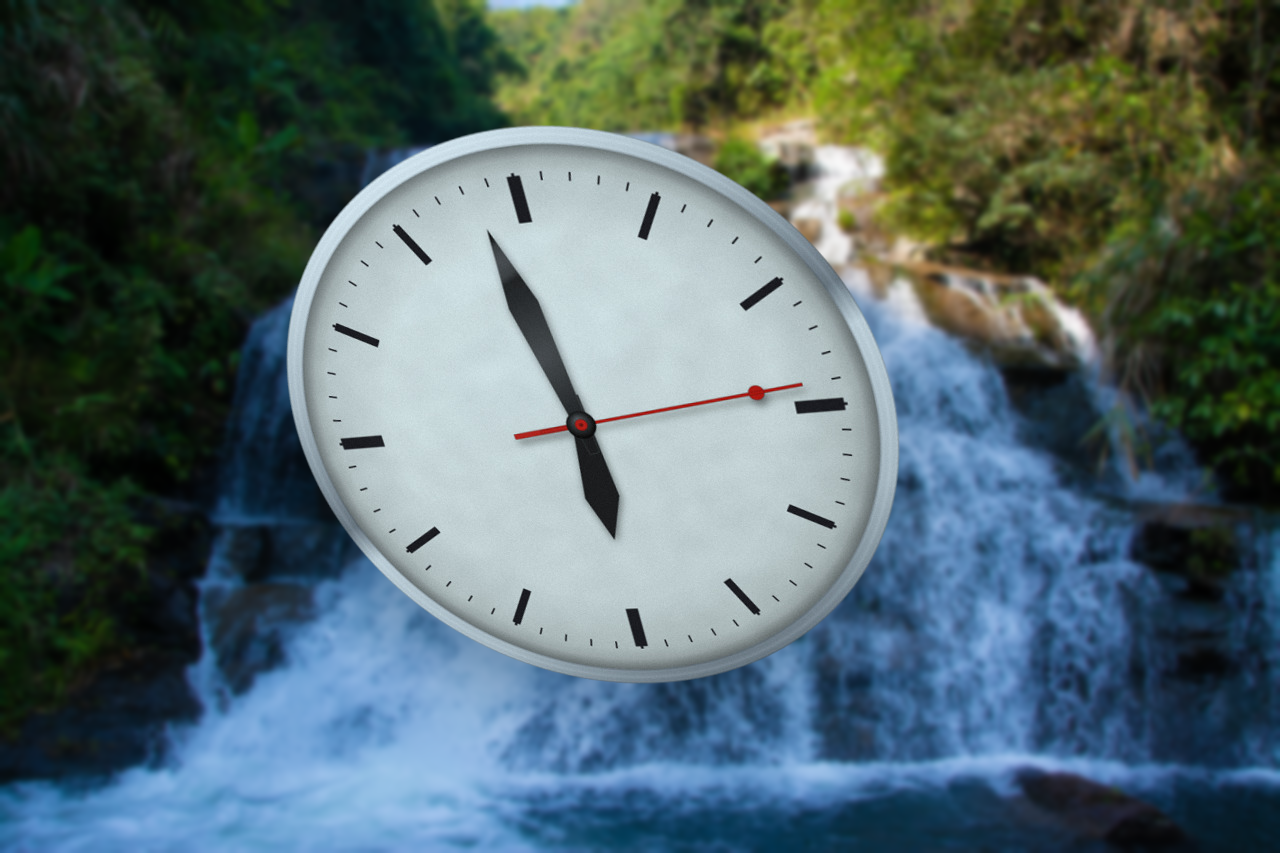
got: 5h58m14s
